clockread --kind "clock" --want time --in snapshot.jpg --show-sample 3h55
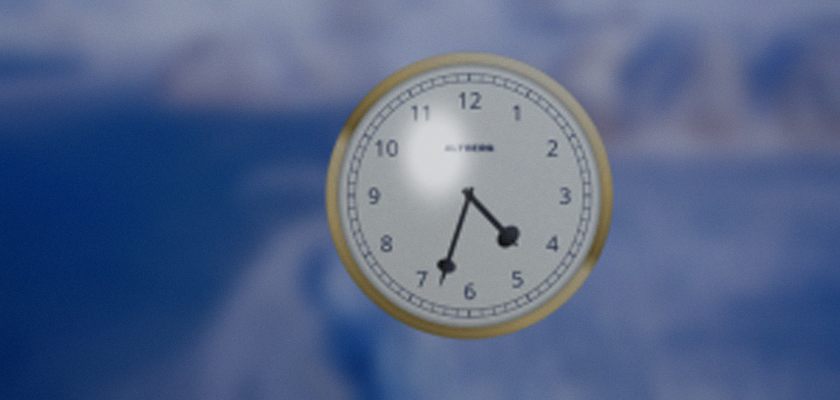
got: 4h33
